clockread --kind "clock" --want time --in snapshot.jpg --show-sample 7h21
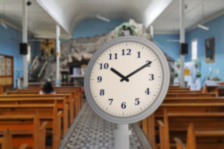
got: 10h10
